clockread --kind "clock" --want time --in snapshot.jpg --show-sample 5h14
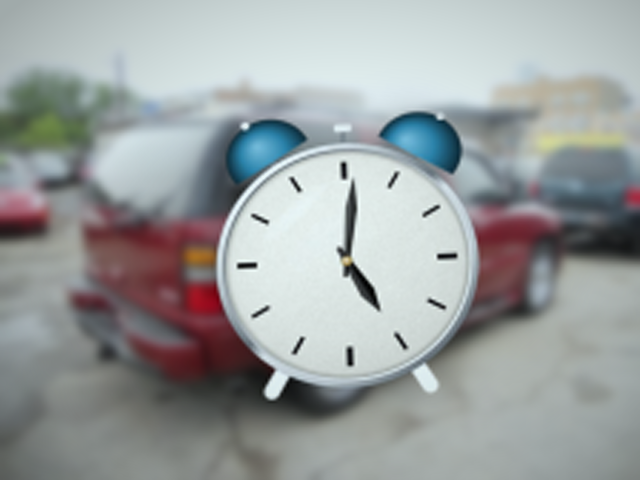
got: 5h01
